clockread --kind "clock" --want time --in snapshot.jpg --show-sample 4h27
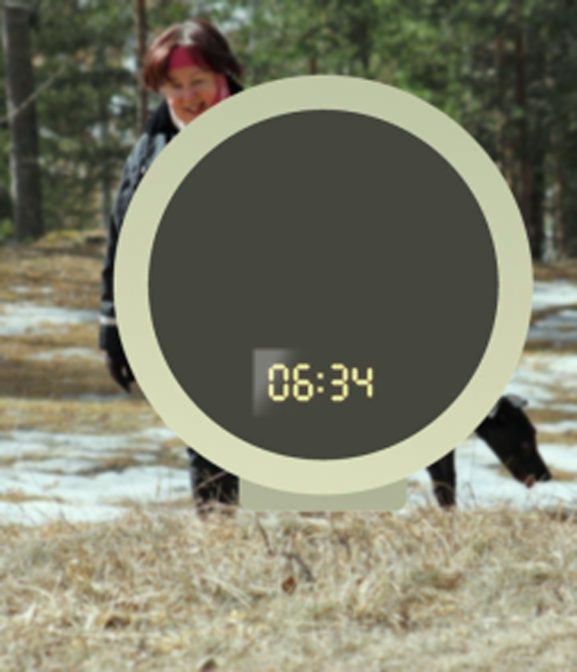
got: 6h34
